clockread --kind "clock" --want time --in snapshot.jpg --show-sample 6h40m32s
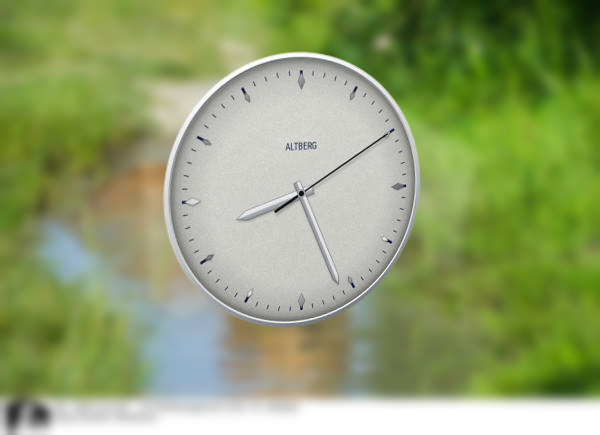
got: 8h26m10s
